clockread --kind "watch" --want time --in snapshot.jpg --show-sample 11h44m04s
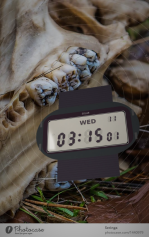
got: 3h15m01s
